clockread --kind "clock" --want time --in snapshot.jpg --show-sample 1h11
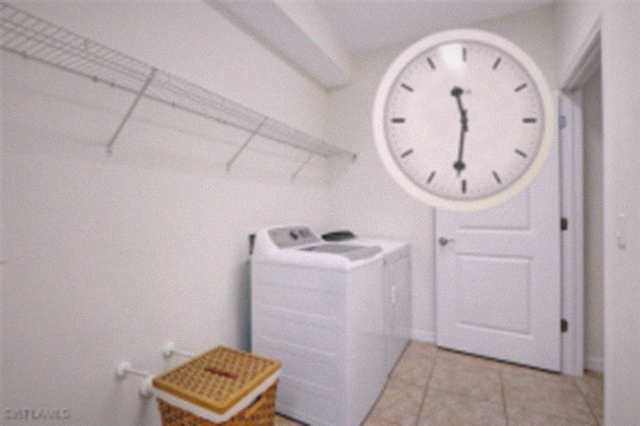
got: 11h31
